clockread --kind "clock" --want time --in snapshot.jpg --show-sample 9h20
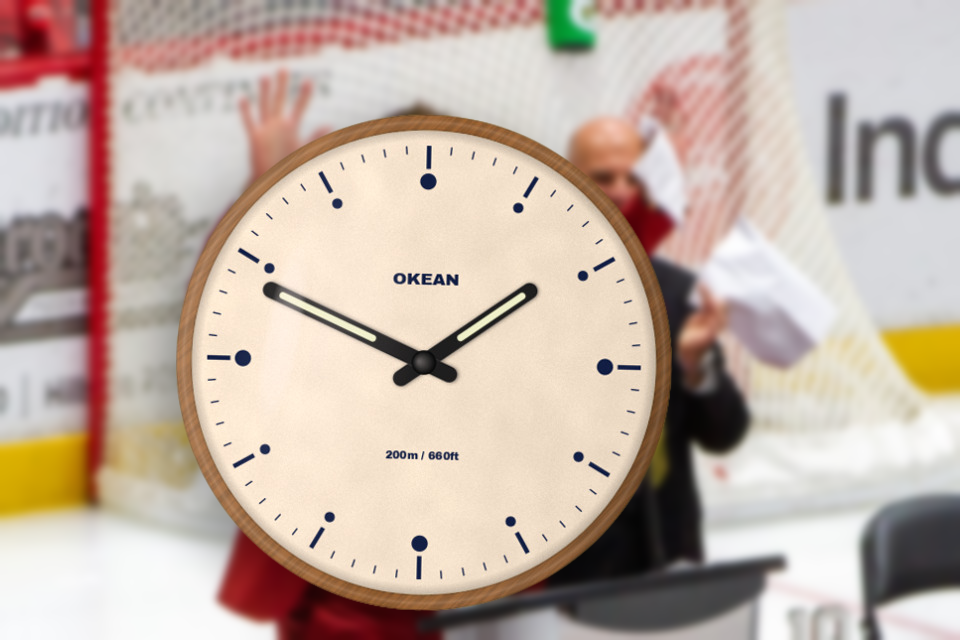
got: 1h49
